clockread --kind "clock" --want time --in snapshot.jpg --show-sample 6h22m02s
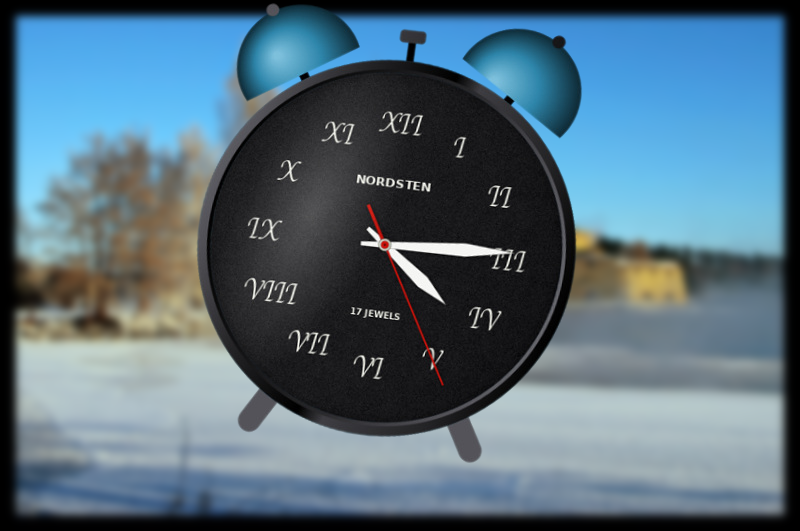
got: 4h14m25s
